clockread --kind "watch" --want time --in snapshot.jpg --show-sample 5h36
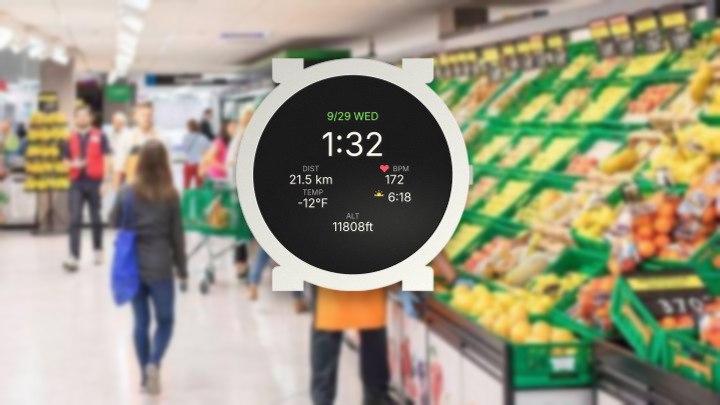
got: 1h32
